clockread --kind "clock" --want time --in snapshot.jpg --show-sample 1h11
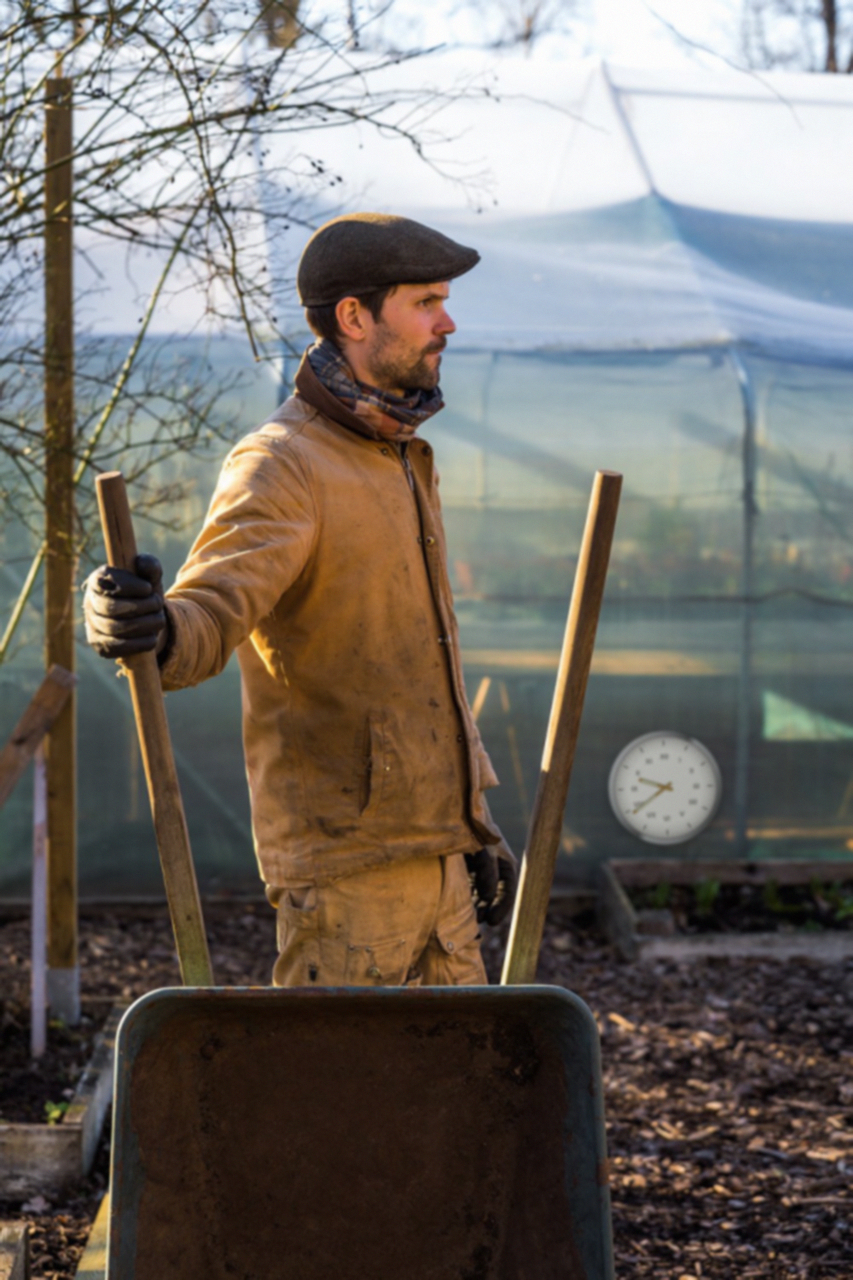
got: 9h39
